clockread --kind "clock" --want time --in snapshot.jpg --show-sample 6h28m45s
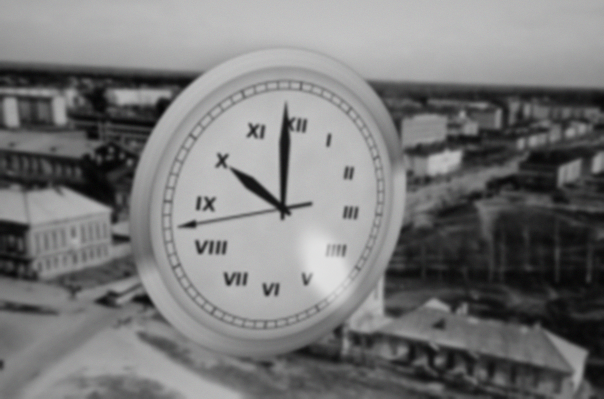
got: 9h58m43s
